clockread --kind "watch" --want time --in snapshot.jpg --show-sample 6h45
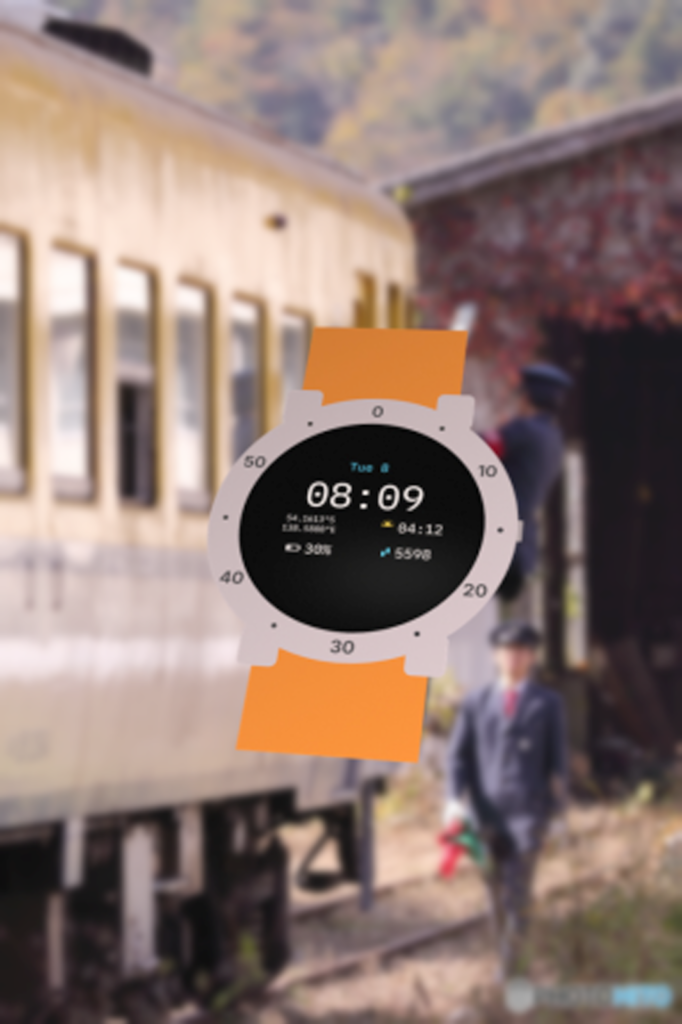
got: 8h09
